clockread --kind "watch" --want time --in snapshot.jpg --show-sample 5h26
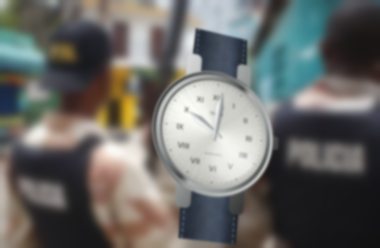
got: 10h01
